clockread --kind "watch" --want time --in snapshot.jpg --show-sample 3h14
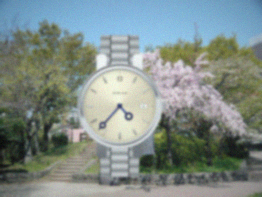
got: 4h37
